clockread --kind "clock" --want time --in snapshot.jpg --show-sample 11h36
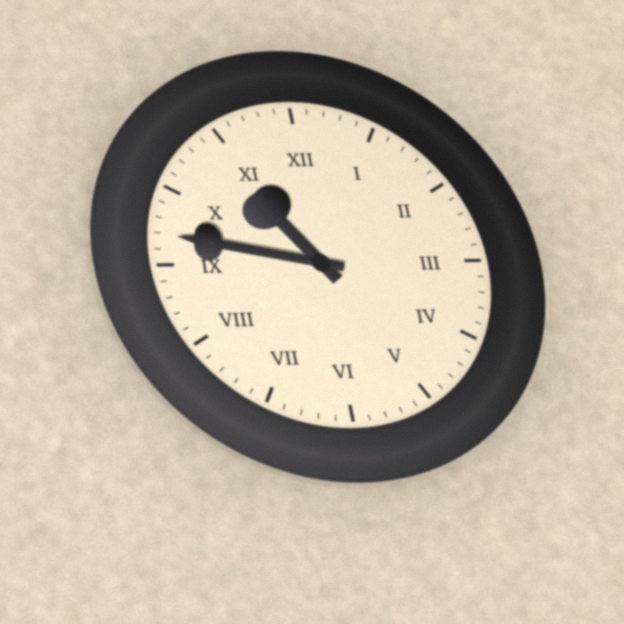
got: 10h47
